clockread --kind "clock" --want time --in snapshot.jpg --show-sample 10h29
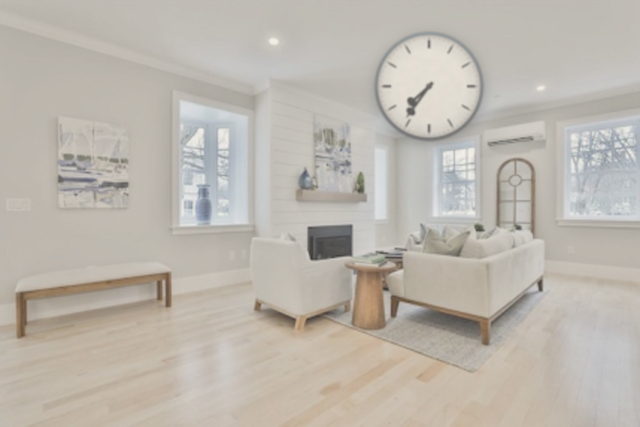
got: 7h36
